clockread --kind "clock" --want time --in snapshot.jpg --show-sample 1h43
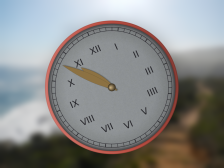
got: 10h53
